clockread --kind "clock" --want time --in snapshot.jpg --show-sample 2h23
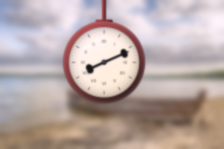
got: 8h11
